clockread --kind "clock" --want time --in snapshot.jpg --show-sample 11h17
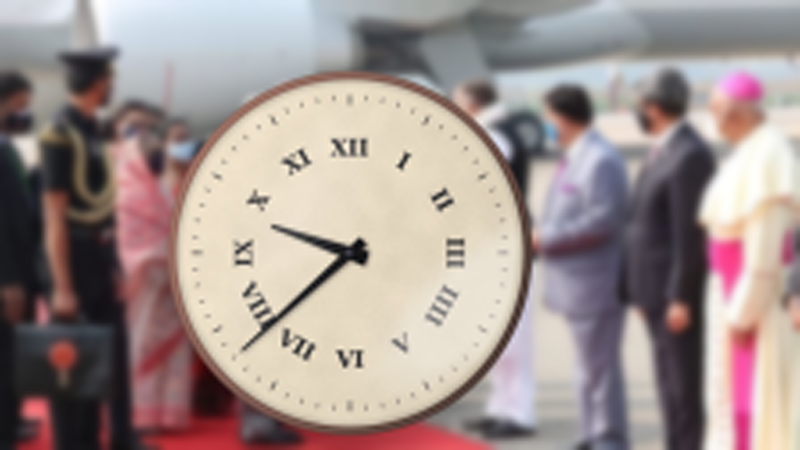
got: 9h38
